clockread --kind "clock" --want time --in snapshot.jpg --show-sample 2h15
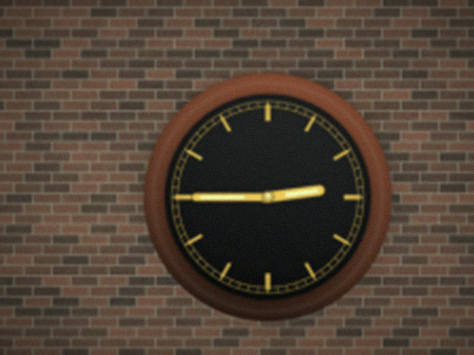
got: 2h45
